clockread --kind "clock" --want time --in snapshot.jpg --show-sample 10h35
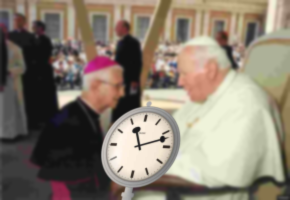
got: 11h12
